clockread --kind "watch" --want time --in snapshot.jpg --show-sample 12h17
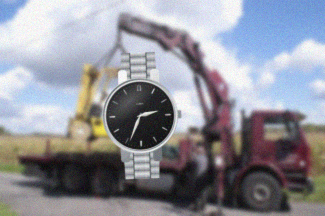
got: 2h34
